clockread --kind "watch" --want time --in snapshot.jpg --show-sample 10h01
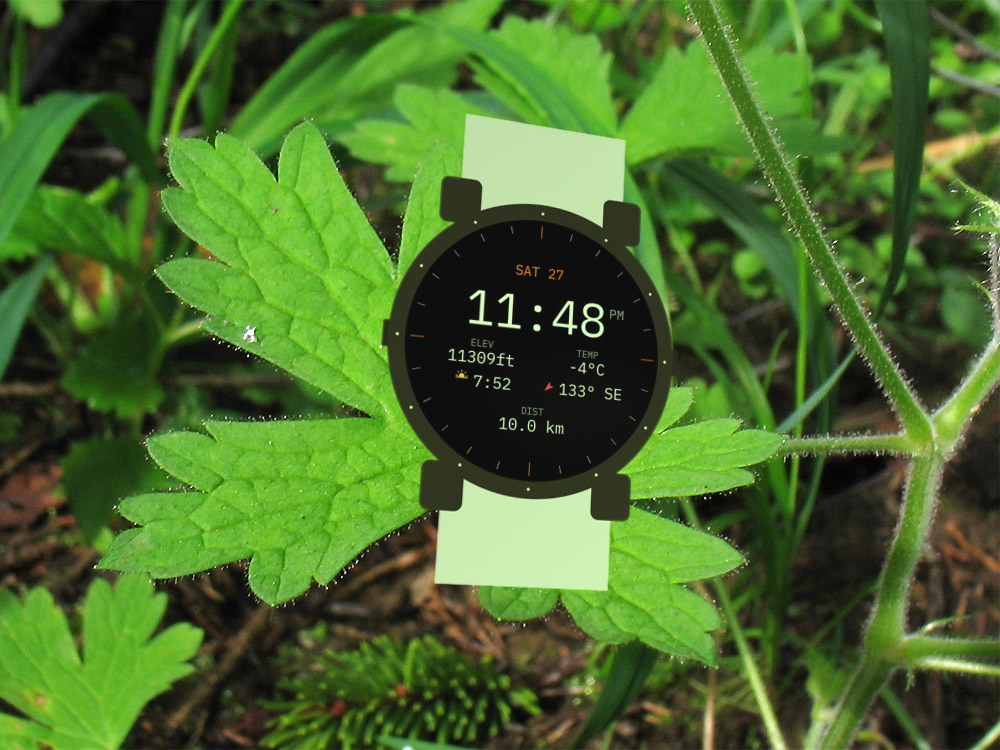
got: 11h48
